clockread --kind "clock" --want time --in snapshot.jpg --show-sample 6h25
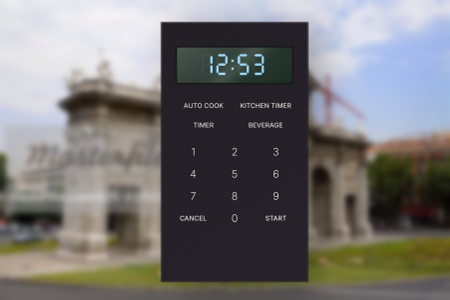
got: 12h53
